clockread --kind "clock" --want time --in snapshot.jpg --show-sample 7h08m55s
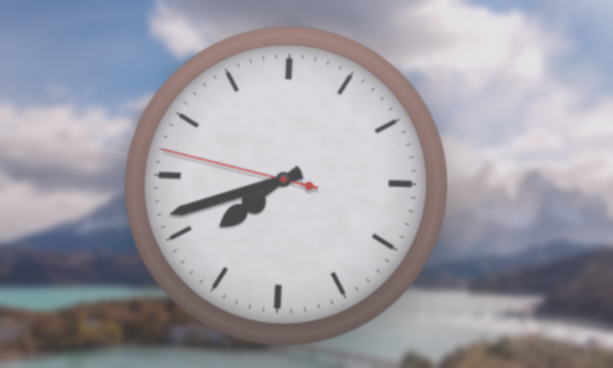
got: 7h41m47s
